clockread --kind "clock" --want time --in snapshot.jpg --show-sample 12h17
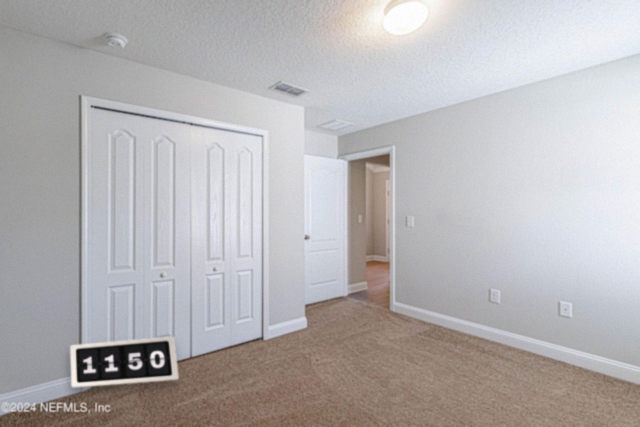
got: 11h50
